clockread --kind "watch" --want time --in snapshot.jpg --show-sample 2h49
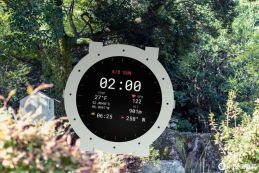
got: 2h00
